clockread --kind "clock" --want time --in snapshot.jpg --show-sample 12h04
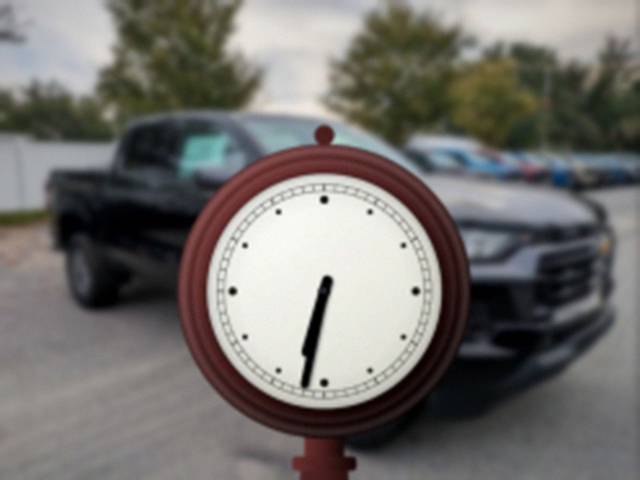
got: 6h32
